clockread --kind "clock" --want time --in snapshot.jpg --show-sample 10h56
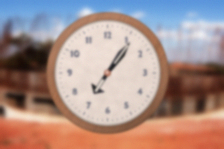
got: 7h06
